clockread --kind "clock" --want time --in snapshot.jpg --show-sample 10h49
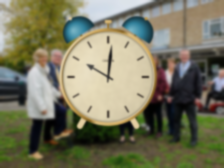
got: 10h01
